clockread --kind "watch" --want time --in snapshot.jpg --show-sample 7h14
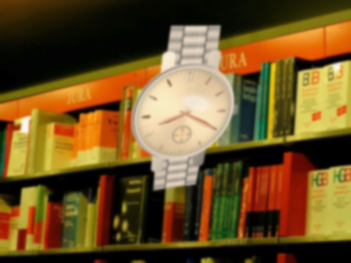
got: 8h20
